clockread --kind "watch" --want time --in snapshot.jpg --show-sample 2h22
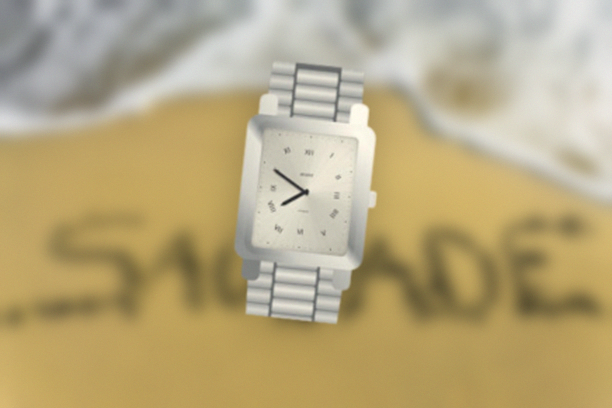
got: 7h50
